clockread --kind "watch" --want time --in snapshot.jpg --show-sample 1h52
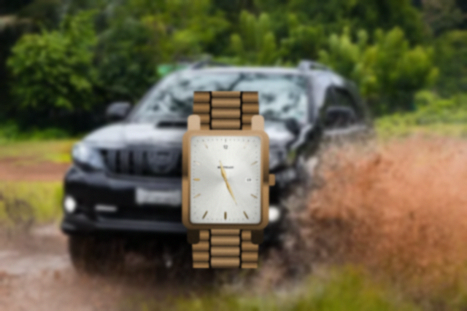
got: 11h26
